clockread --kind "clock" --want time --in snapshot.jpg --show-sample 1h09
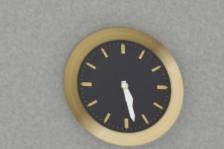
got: 5h28
